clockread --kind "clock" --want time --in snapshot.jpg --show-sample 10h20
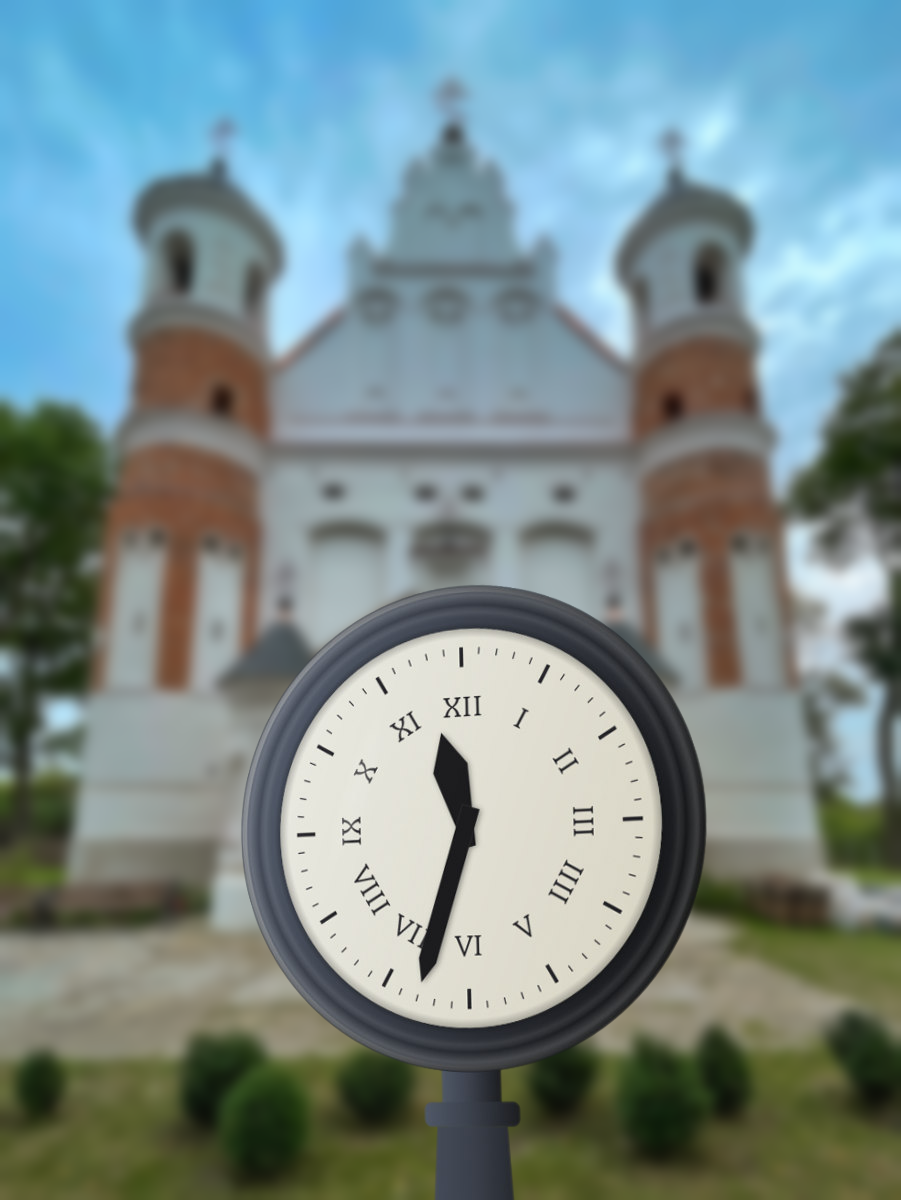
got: 11h33
